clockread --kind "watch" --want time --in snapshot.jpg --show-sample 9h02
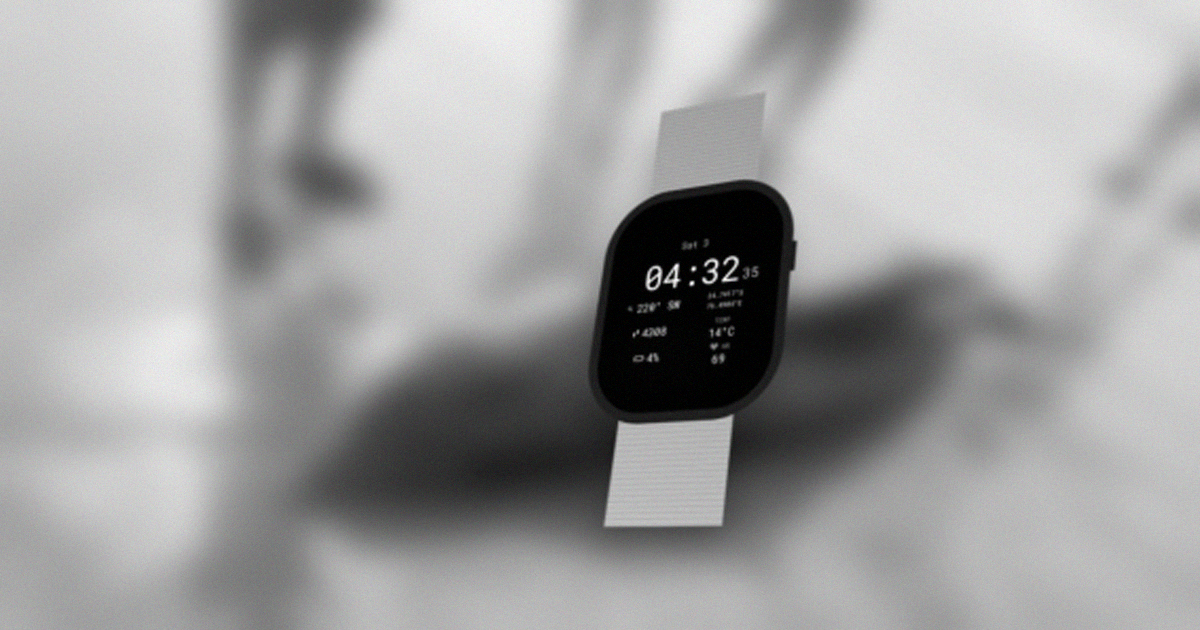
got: 4h32
